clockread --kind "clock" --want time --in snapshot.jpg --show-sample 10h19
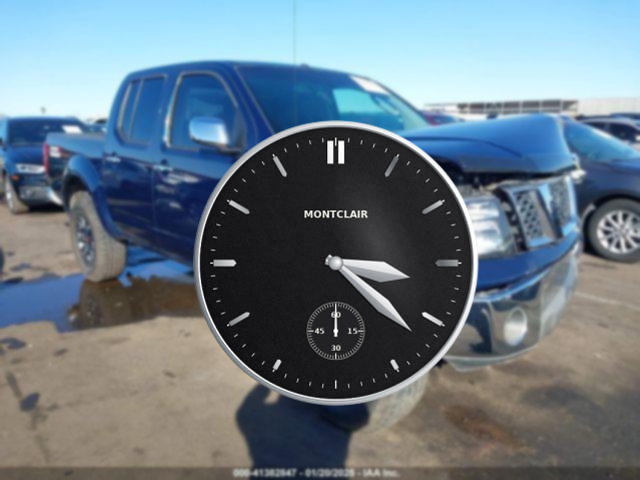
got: 3h22
